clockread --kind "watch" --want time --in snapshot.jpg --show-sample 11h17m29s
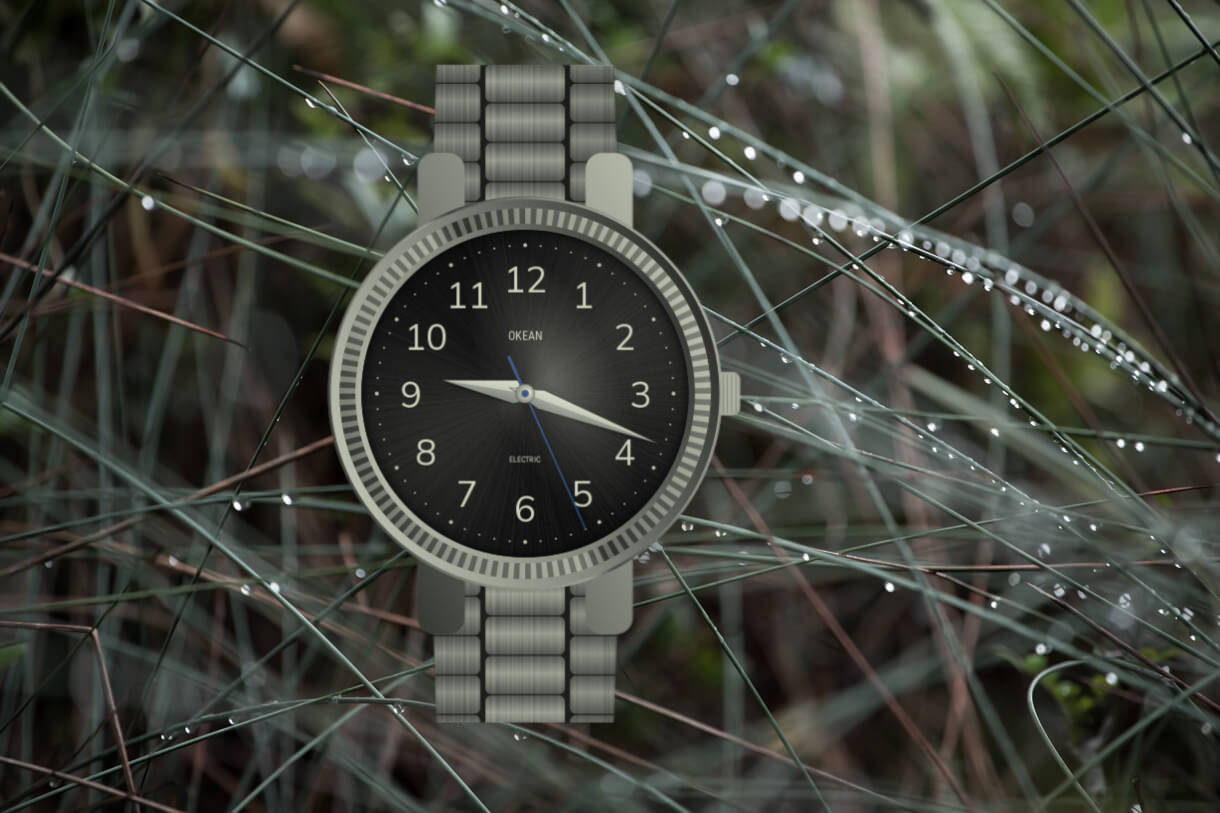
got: 9h18m26s
